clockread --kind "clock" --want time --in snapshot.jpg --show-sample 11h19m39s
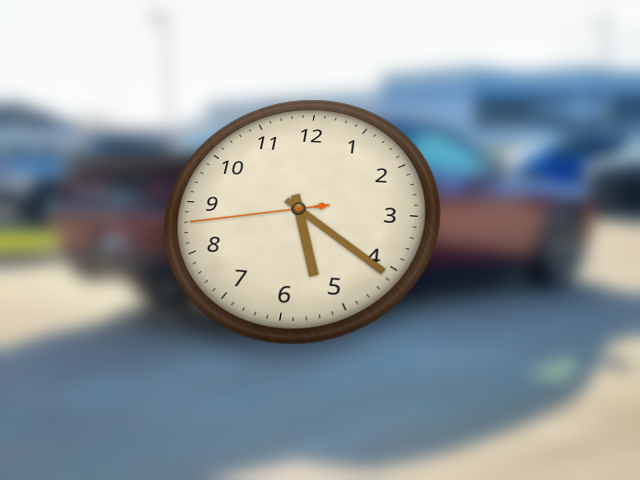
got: 5h20m43s
